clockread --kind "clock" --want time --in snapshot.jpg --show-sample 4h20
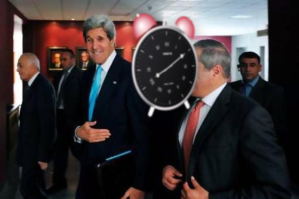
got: 8h10
